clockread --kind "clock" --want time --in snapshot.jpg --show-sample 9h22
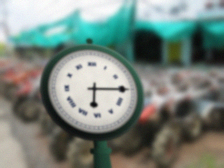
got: 6h15
